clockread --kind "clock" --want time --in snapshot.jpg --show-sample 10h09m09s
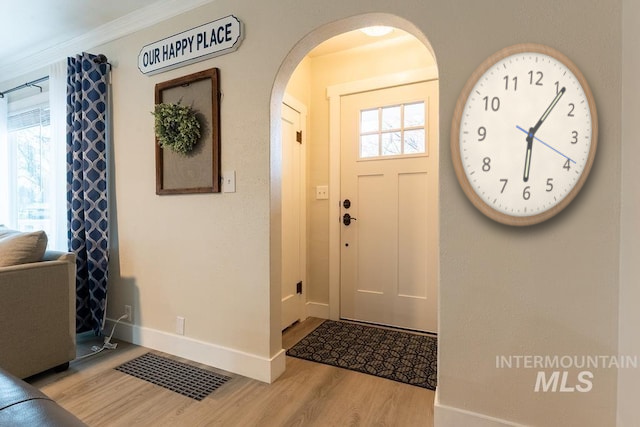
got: 6h06m19s
